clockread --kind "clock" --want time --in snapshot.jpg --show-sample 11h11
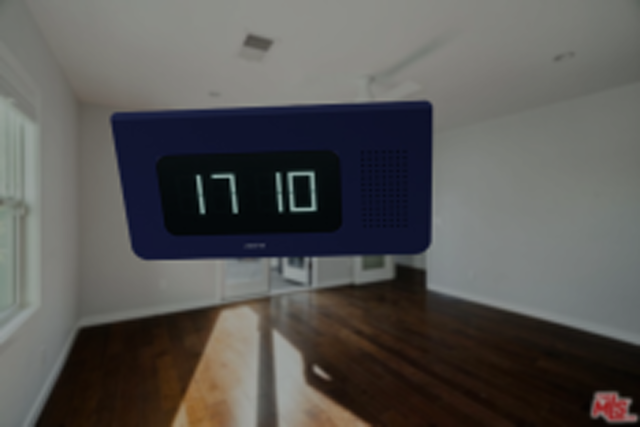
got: 17h10
